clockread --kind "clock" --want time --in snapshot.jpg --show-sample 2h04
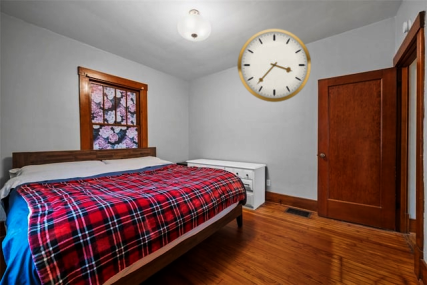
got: 3h37
